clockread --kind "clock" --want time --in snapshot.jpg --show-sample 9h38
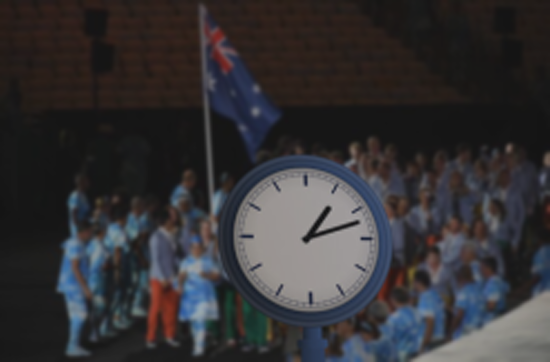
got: 1h12
